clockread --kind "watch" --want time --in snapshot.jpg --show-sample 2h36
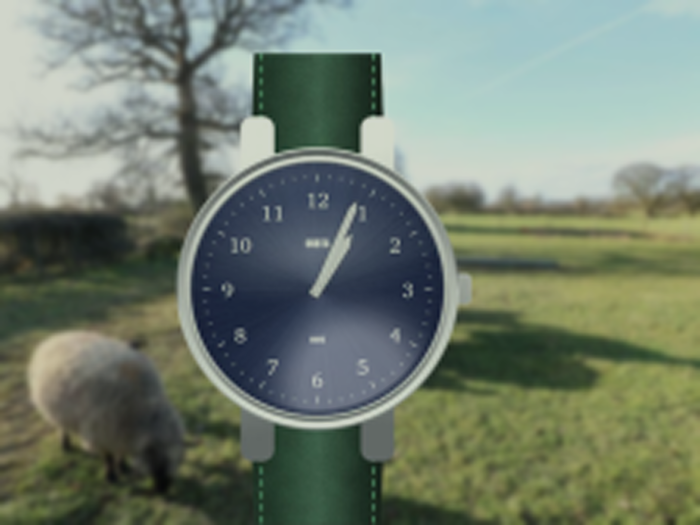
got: 1h04
